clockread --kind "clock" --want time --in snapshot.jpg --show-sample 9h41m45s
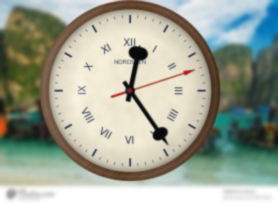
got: 12h24m12s
